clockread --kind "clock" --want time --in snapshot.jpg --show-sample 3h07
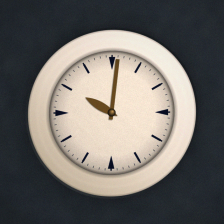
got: 10h01
